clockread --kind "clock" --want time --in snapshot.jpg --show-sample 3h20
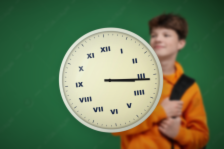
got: 3h16
